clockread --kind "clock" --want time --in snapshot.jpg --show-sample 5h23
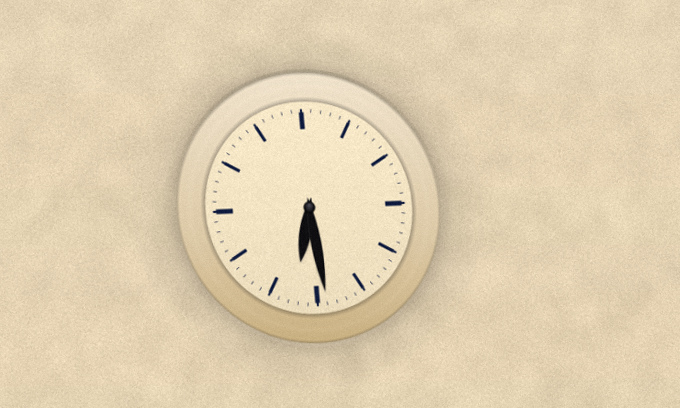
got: 6h29
